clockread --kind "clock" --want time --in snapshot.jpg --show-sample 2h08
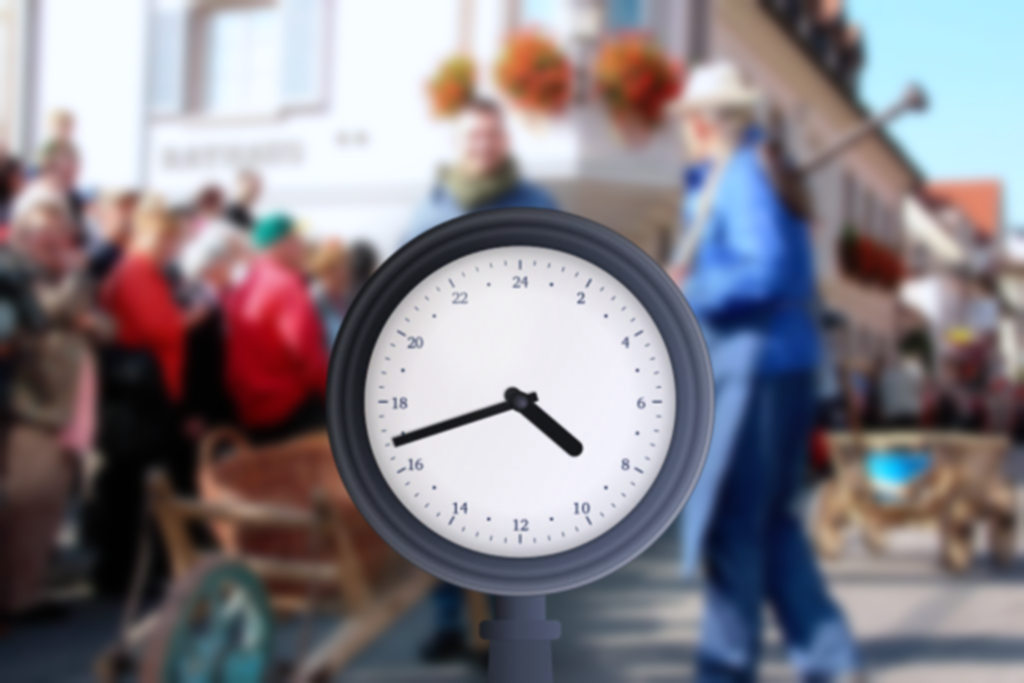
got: 8h42
